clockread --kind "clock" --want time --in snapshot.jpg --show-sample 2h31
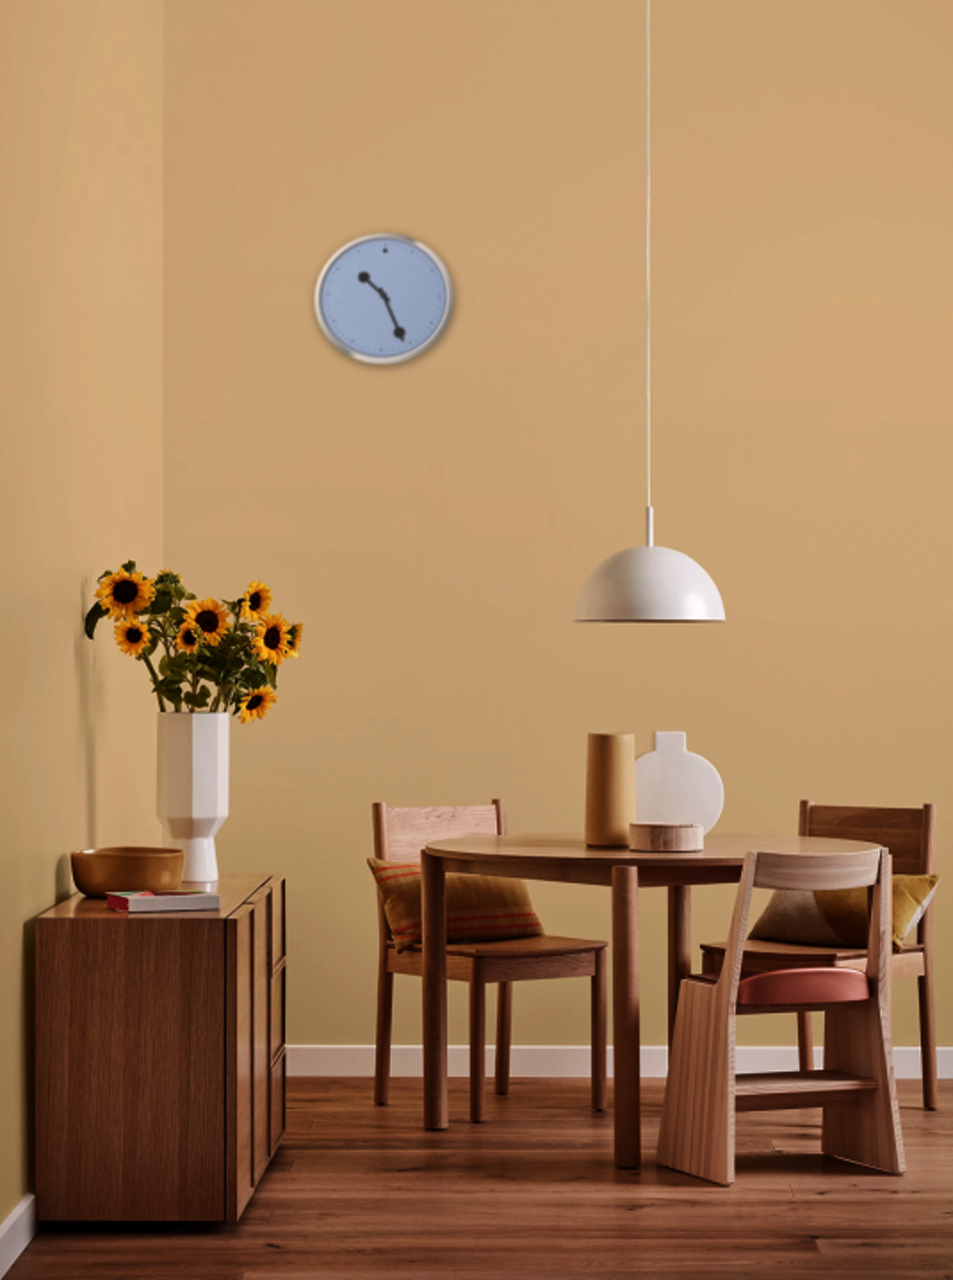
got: 10h26
